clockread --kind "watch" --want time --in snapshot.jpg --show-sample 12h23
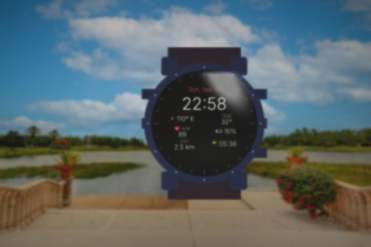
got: 22h58
